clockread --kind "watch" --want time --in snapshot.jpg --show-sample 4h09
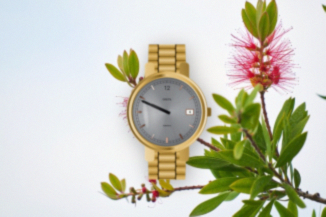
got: 9h49
